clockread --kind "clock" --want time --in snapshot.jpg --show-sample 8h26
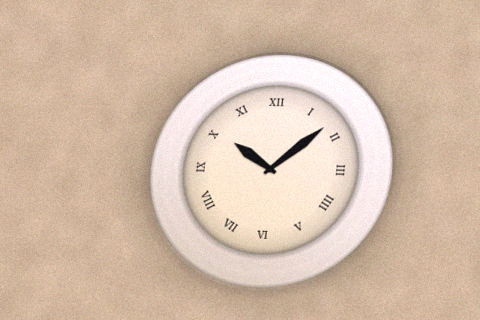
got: 10h08
